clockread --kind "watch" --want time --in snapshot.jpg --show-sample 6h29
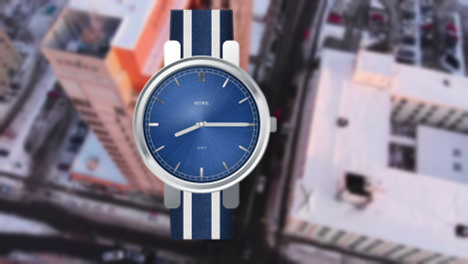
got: 8h15
